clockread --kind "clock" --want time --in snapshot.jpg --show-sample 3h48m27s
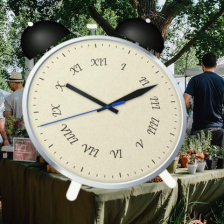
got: 10h11m43s
